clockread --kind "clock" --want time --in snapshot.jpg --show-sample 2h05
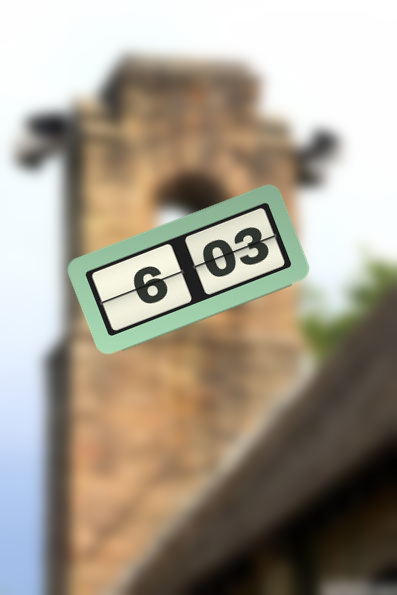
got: 6h03
